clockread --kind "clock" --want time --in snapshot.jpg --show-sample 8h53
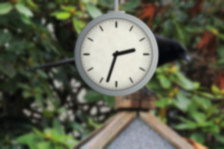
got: 2h33
